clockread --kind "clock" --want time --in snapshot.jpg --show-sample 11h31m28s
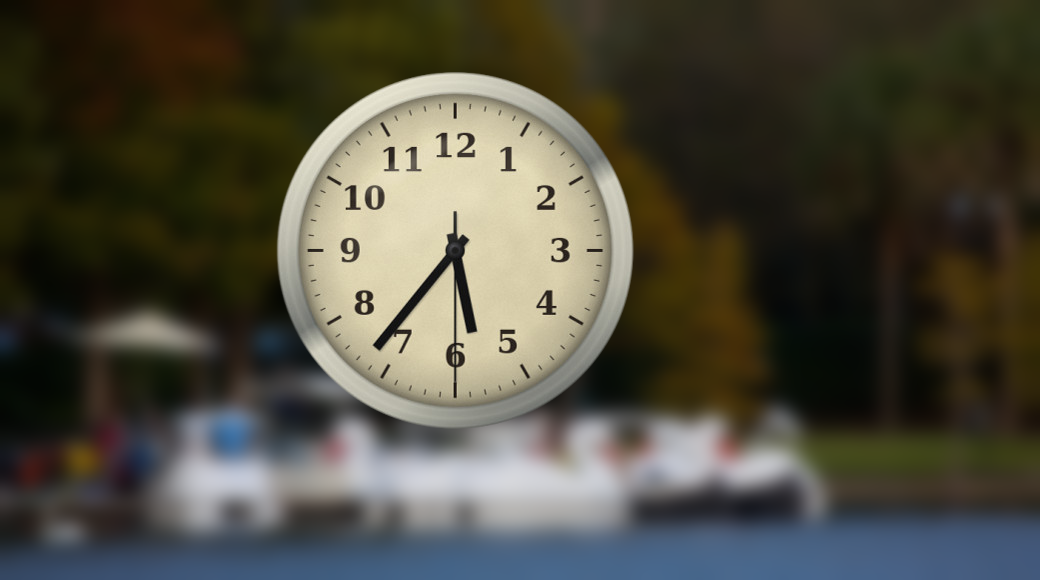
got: 5h36m30s
